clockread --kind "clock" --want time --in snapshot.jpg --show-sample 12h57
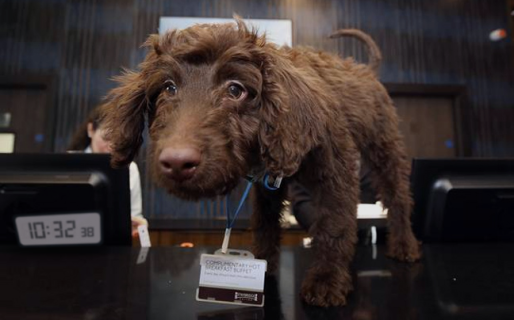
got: 10h32
